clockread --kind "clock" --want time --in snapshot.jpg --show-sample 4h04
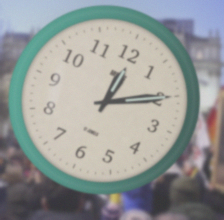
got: 12h10
